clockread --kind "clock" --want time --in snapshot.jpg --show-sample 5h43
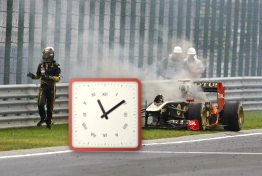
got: 11h09
